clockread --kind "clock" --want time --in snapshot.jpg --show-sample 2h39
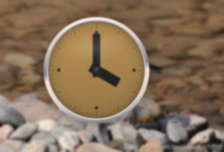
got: 4h00
